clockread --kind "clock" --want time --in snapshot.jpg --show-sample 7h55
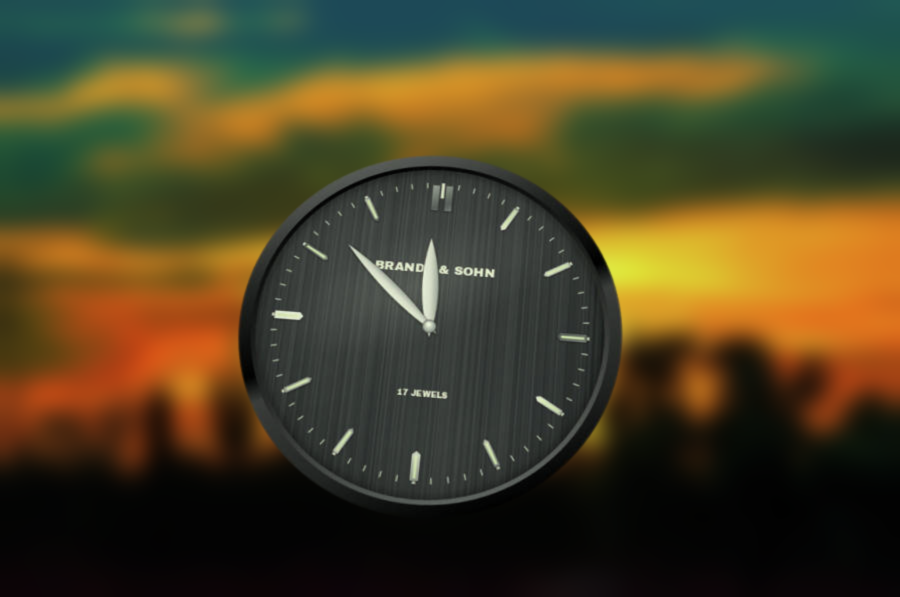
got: 11h52
